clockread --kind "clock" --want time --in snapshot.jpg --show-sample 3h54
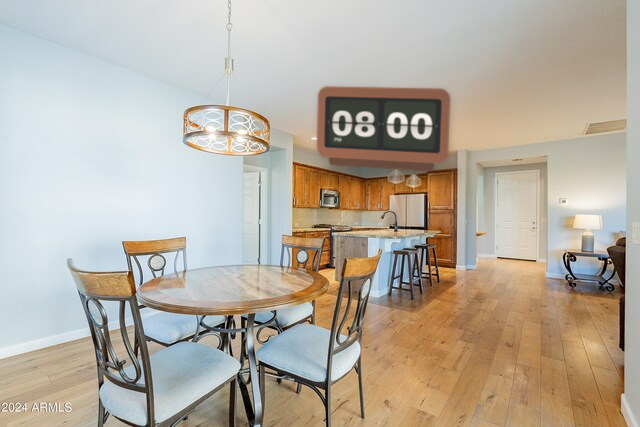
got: 8h00
